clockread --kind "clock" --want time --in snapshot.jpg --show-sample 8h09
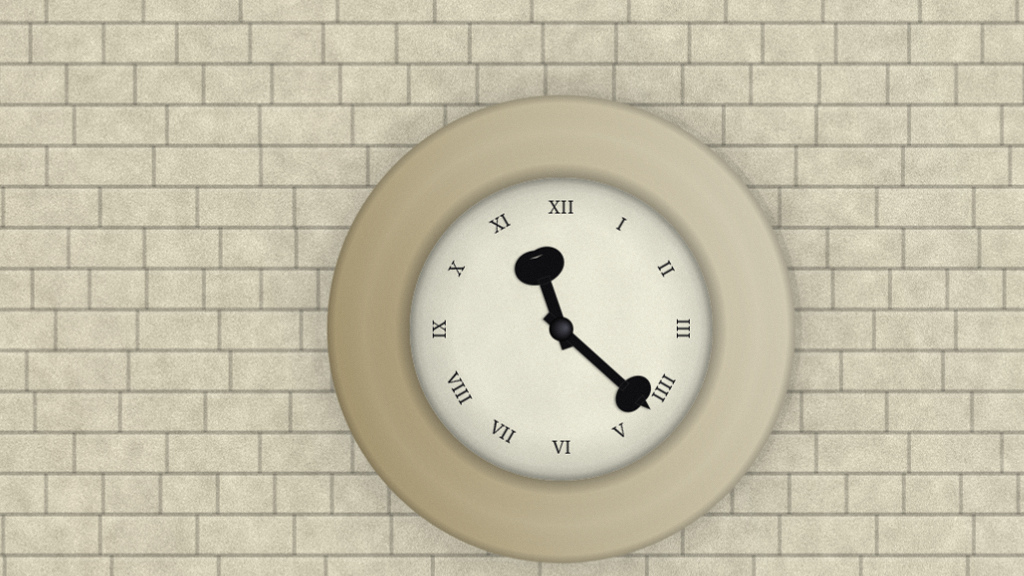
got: 11h22
